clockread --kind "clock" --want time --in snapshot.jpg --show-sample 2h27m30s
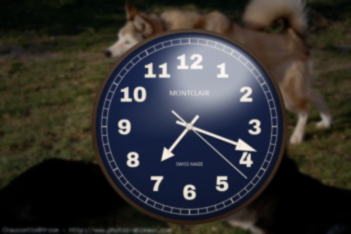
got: 7h18m22s
